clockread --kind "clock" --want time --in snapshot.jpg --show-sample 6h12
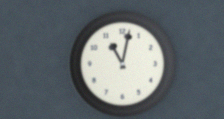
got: 11h02
